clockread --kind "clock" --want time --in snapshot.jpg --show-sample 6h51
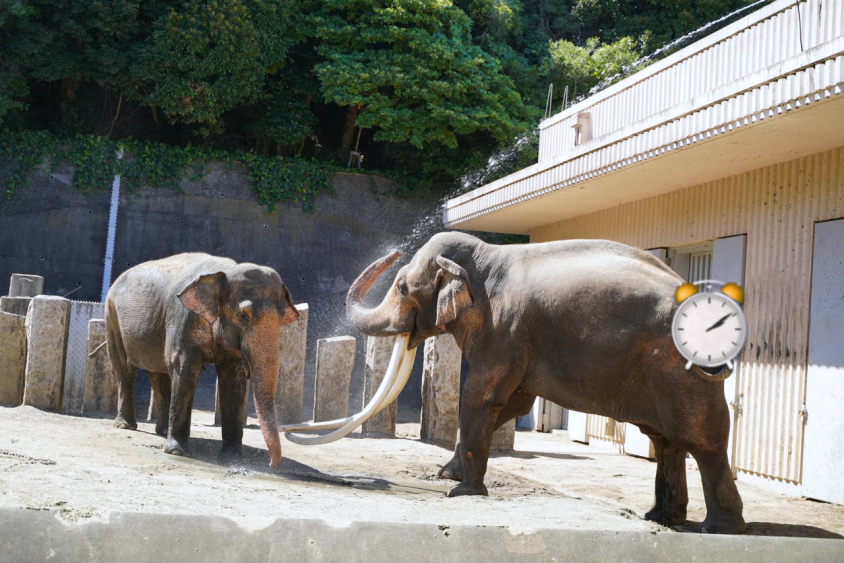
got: 2h09
